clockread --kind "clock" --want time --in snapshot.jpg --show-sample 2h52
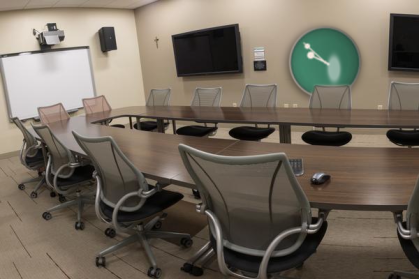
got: 9h52
